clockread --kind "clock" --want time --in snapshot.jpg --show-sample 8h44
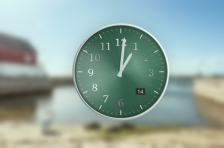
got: 1h01
